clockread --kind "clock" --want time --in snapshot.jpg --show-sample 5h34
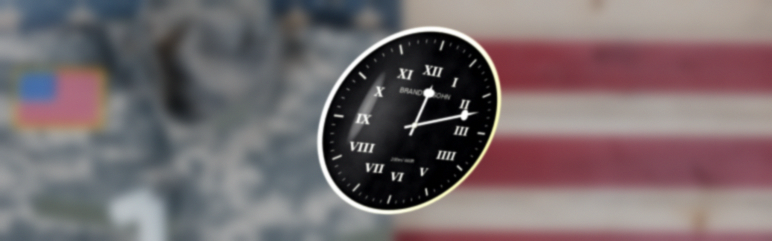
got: 12h12
